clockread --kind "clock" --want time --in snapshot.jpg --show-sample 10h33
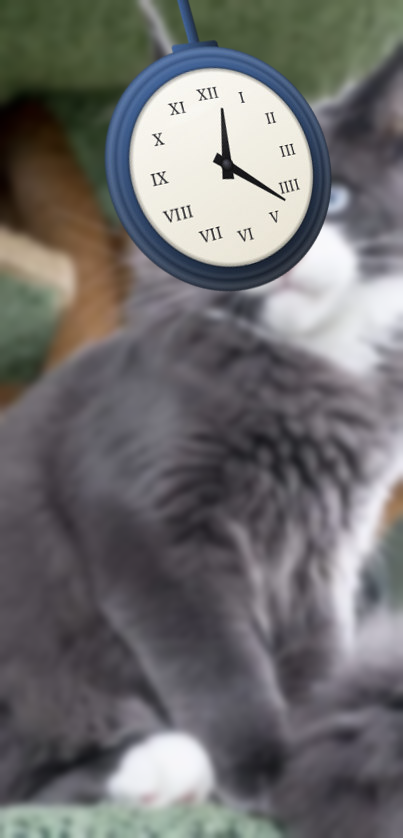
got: 12h22
